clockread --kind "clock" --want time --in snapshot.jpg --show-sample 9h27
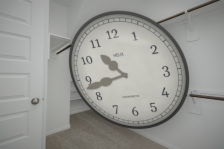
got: 10h43
